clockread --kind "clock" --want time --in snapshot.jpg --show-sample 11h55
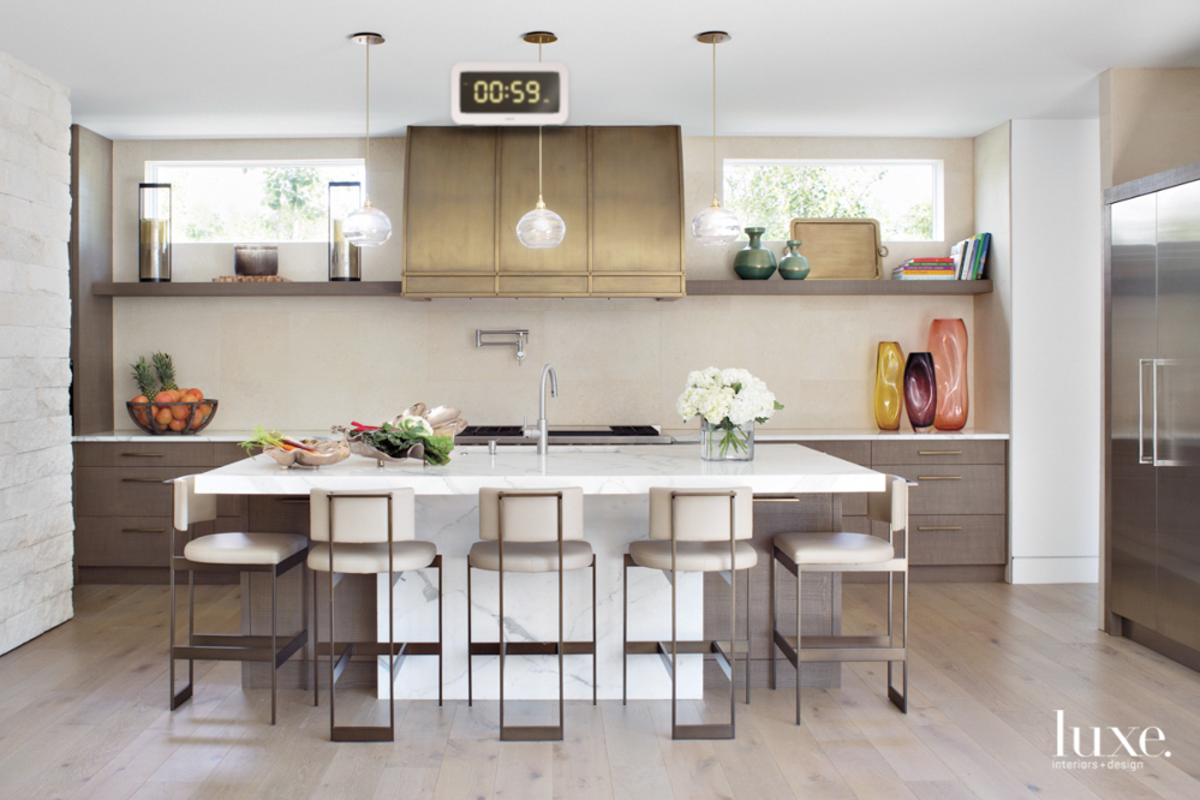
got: 0h59
